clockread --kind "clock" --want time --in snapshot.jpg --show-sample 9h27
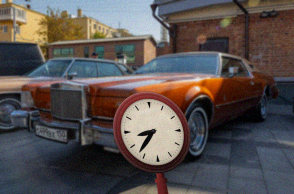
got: 8h37
